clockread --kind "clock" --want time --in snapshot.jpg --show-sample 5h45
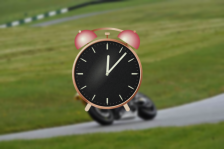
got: 12h07
